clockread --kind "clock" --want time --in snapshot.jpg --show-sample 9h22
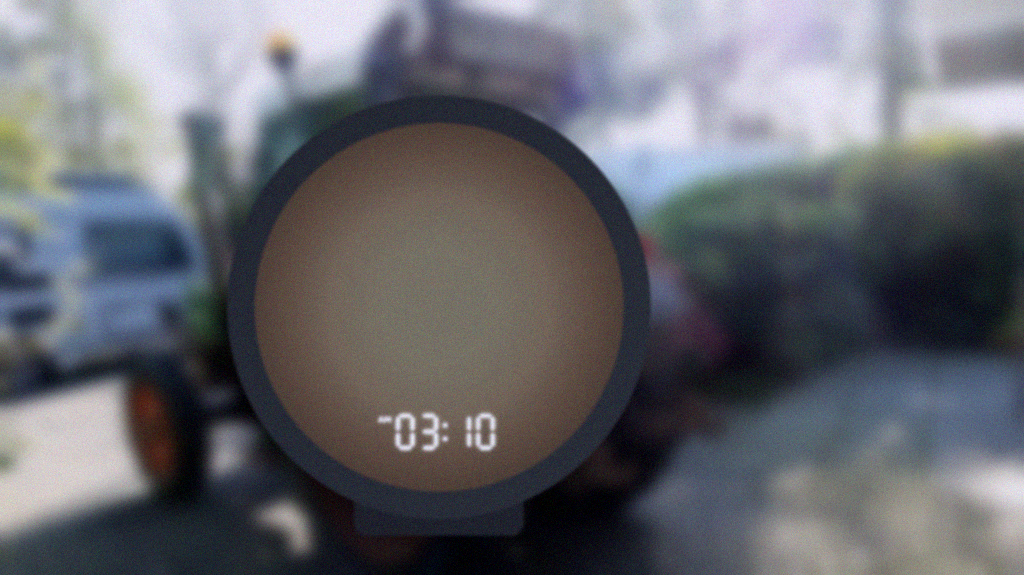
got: 3h10
